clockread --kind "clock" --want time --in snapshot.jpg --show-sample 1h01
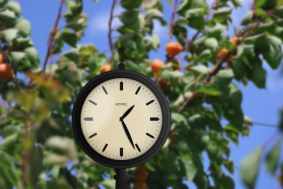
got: 1h26
